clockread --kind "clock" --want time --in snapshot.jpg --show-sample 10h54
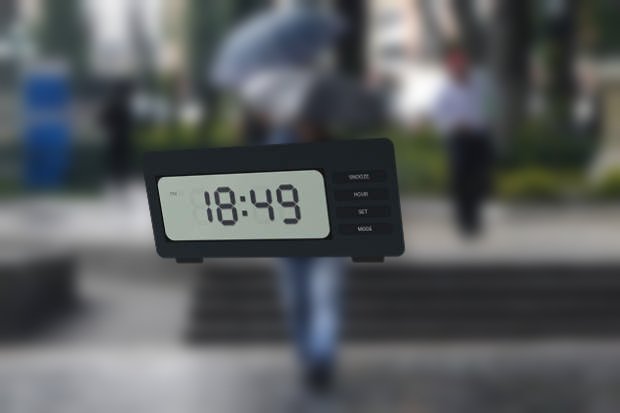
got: 18h49
